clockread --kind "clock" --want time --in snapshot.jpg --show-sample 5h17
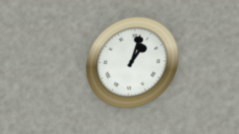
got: 1h02
